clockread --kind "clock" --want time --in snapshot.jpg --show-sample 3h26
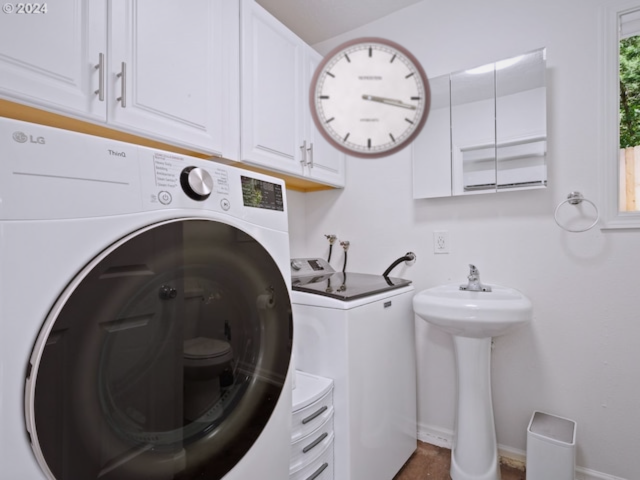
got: 3h17
